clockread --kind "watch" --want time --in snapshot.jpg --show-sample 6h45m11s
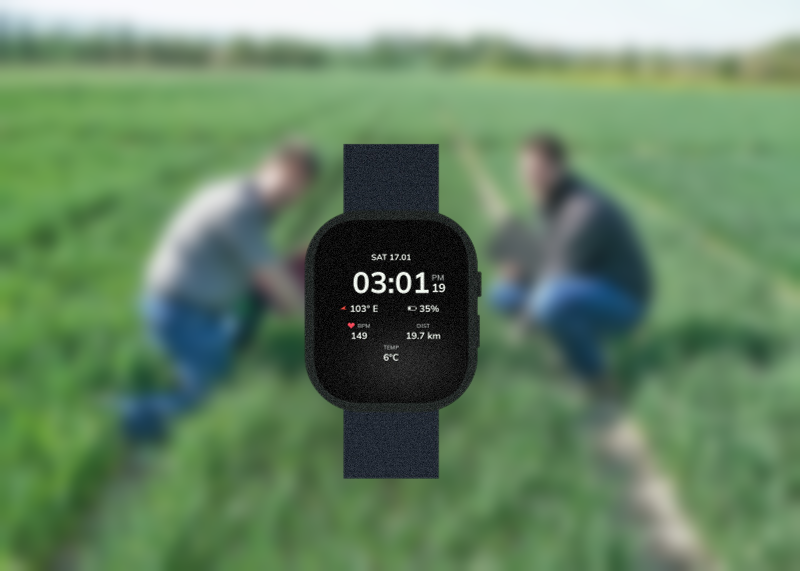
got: 3h01m19s
